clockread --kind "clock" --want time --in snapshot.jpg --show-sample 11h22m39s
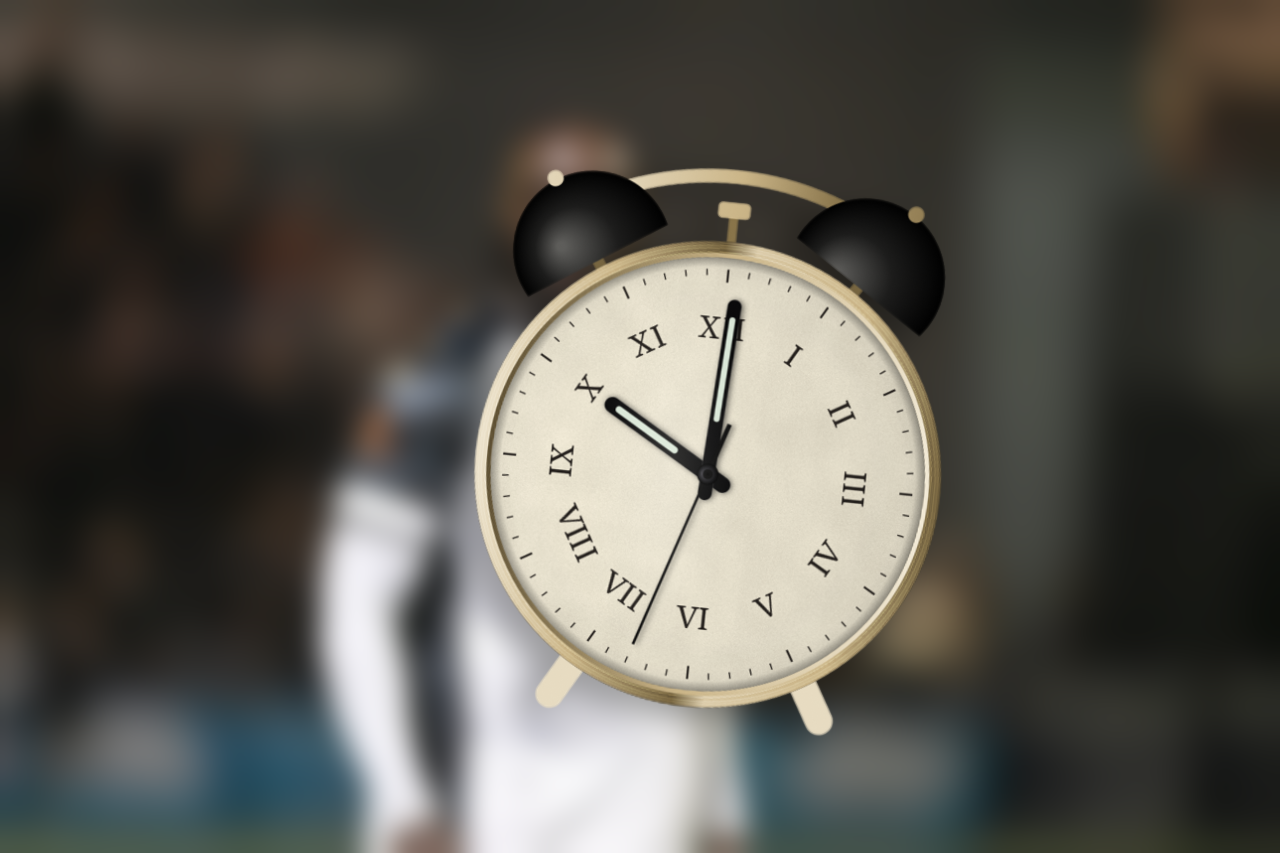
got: 10h00m33s
